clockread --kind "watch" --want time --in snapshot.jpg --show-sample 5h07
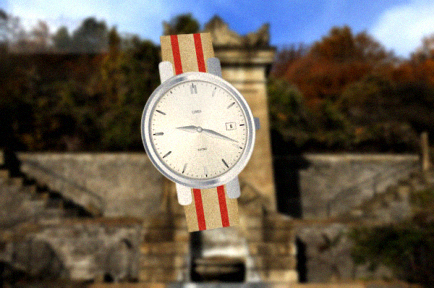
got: 9h19
